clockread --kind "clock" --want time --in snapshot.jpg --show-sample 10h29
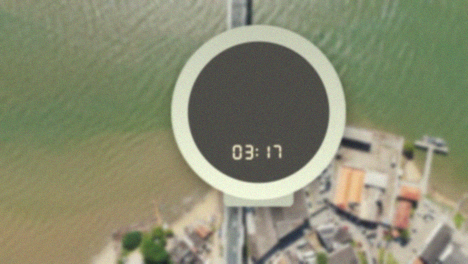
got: 3h17
